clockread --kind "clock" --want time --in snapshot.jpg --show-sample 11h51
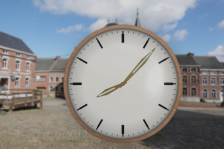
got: 8h07
